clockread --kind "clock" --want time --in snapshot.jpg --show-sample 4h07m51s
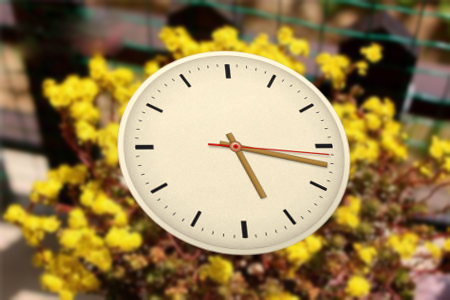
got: 5h17m16s
